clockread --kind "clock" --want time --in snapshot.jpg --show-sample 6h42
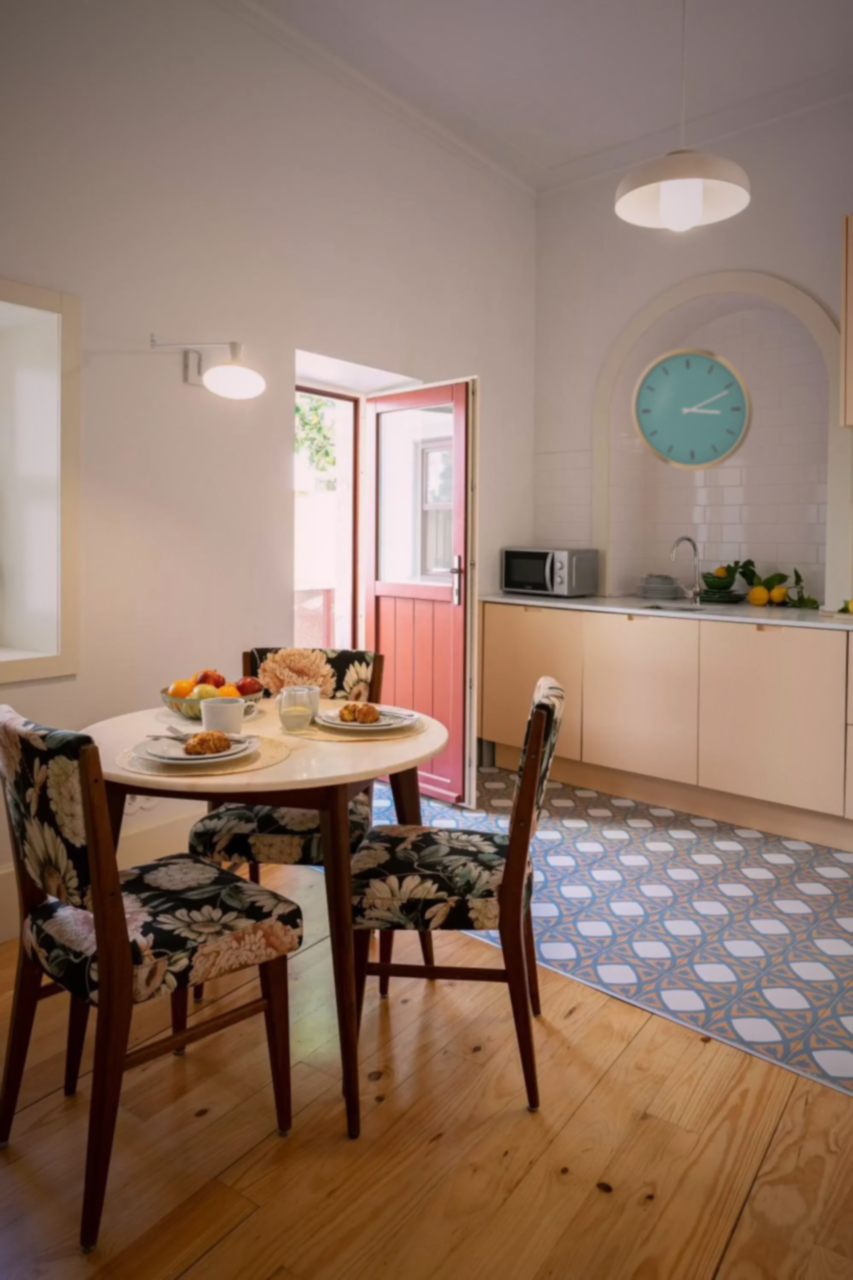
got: 3h11
